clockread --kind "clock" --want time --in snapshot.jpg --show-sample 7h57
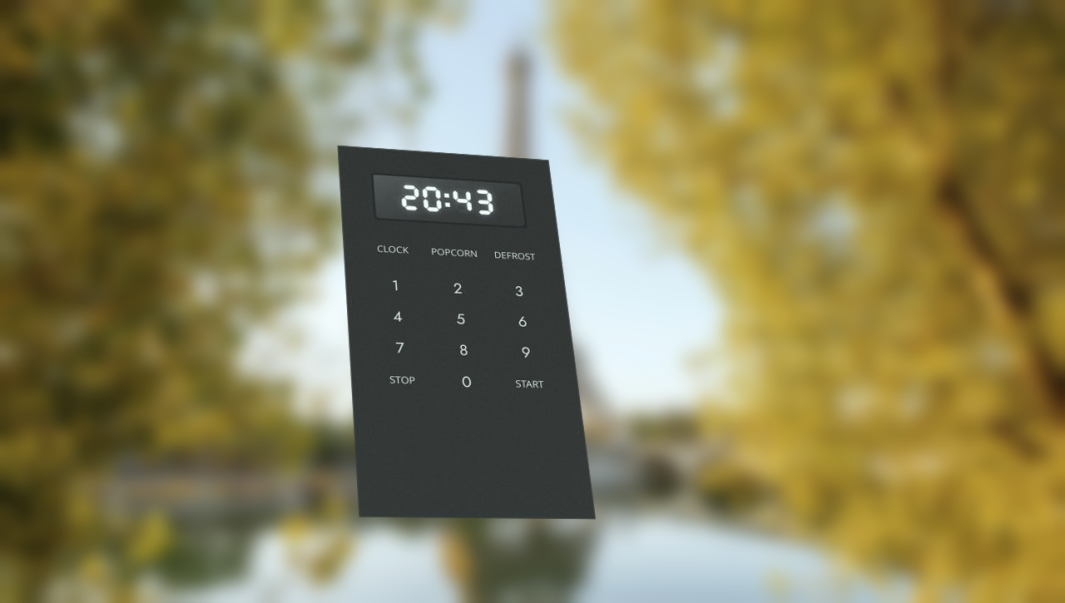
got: 20h43
